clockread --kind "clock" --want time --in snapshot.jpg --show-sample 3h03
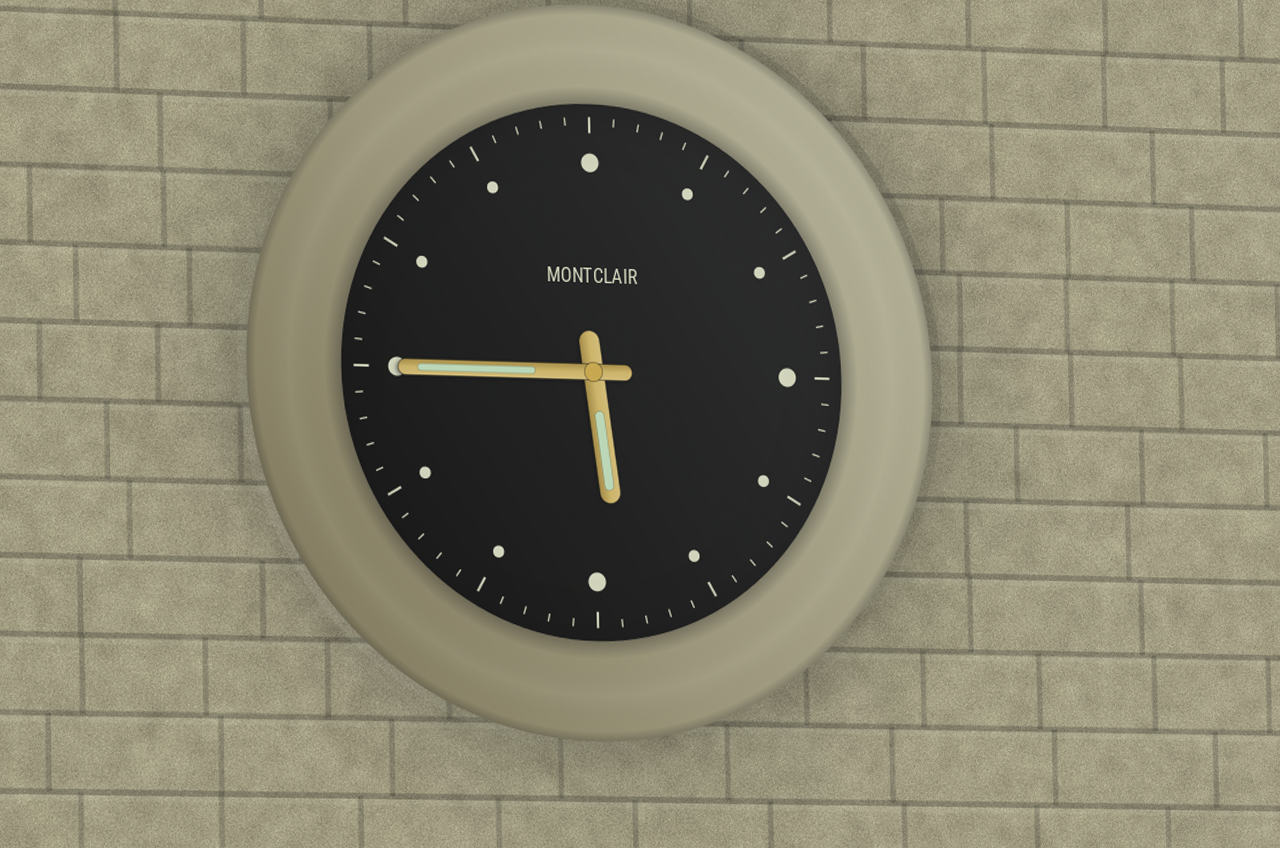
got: 5h45
